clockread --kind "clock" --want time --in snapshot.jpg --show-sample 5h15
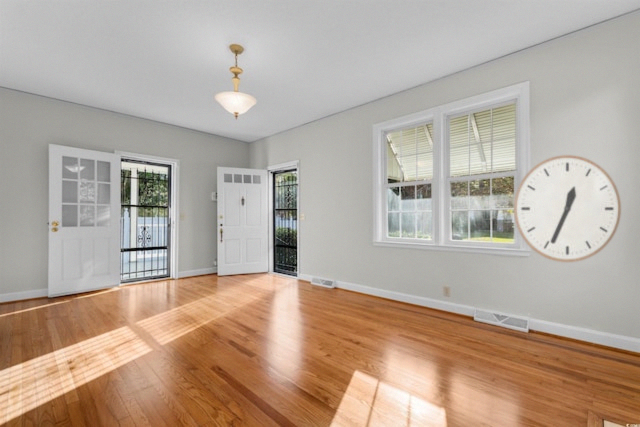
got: 12h34
